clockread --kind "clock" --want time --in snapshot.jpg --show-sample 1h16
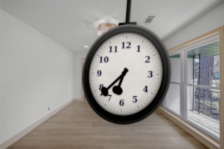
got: 6h38
